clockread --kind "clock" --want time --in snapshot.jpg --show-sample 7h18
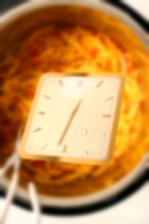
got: 12h32
